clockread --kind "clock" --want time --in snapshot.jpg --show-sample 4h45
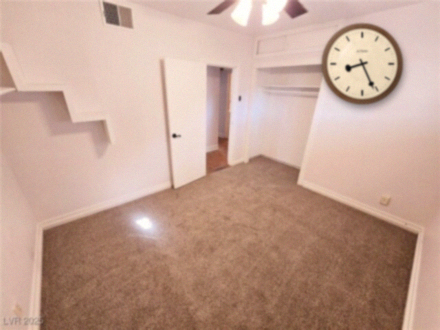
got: 8h26
